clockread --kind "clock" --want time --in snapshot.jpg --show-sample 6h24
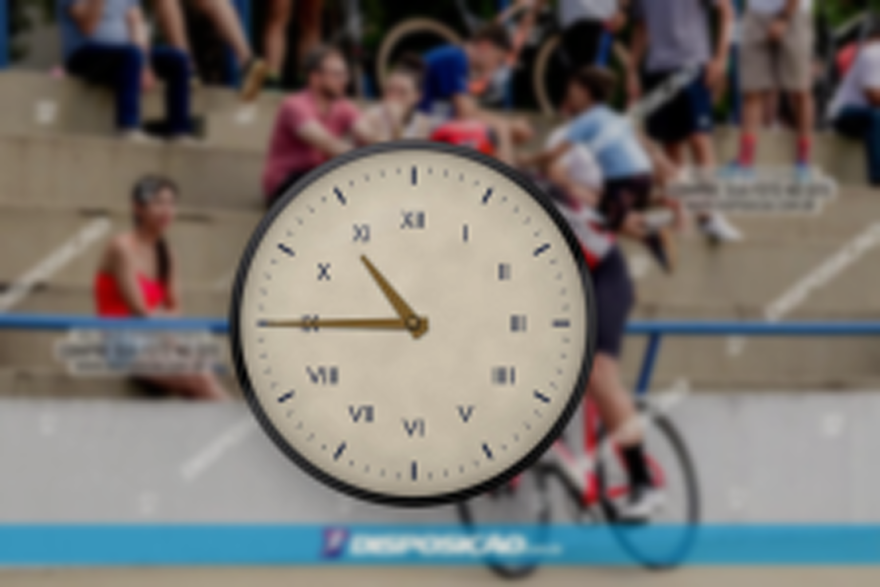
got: 10h45
